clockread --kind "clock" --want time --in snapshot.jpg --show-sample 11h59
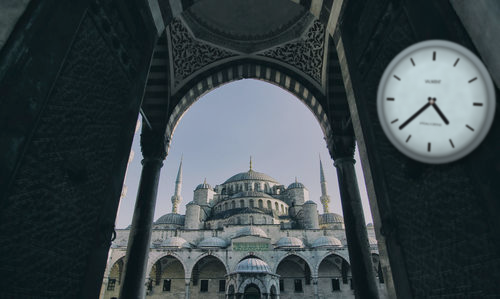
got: 4h38
